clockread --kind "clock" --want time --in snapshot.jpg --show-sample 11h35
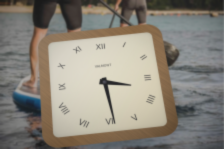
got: 3h29
